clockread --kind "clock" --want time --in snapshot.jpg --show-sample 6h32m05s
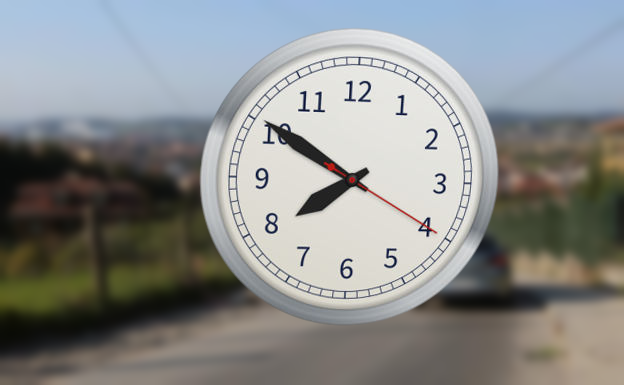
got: 7h50m20s
